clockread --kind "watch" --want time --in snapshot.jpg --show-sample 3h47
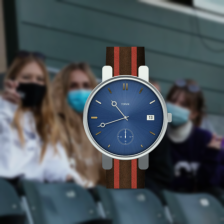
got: 10h42
